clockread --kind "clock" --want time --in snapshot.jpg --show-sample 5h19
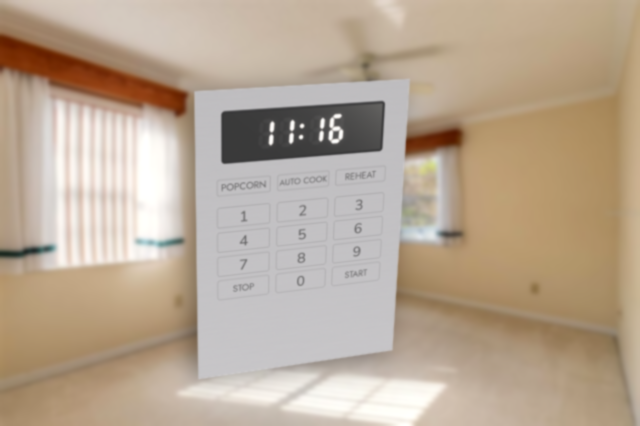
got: 11h16
